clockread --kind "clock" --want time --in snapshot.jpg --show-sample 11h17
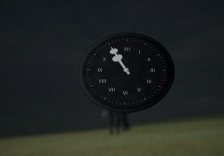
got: 10h55
